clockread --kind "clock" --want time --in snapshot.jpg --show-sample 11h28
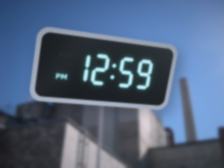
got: 12h59
